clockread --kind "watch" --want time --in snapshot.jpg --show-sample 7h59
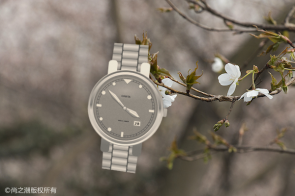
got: 3h52
